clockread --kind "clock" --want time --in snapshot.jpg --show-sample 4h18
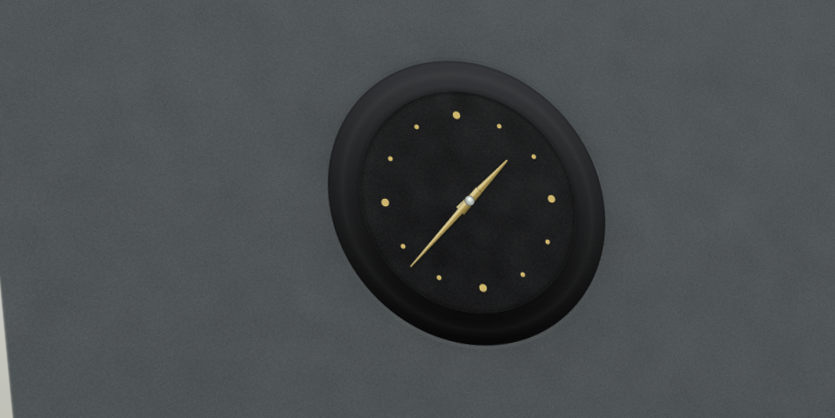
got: 1h38
